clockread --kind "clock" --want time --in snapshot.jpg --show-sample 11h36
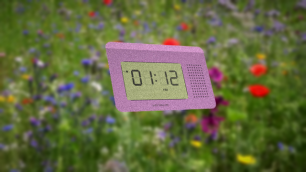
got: 1h12
